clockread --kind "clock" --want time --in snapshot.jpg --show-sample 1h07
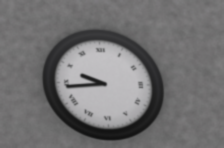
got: 9h44
